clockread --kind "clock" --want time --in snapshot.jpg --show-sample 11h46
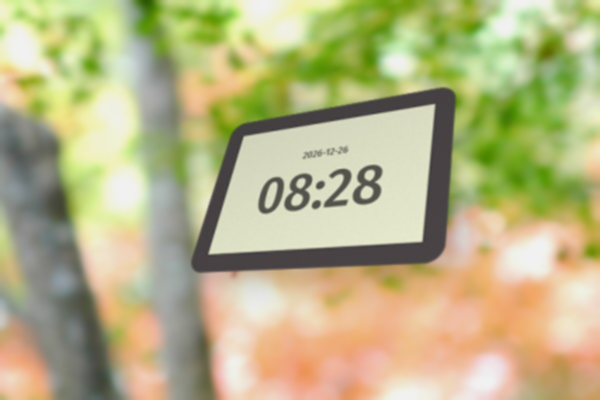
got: 8h28
